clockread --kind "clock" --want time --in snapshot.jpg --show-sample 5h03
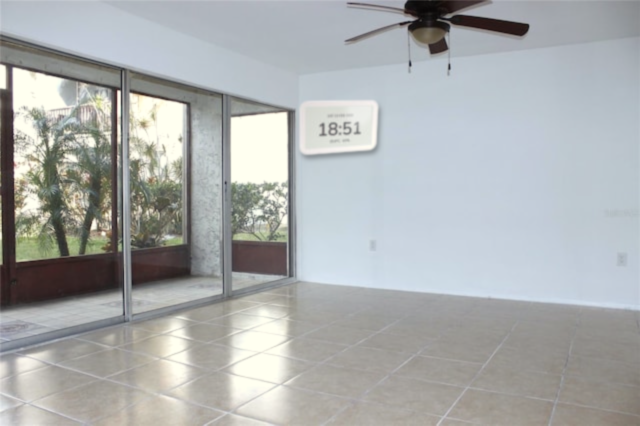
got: 18h51
